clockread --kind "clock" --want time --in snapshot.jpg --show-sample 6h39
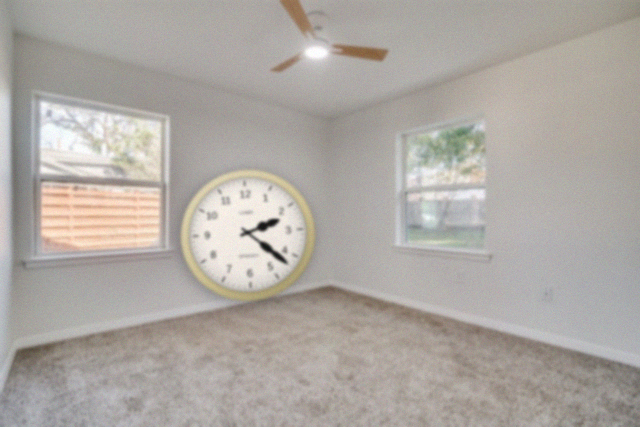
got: 2h22
